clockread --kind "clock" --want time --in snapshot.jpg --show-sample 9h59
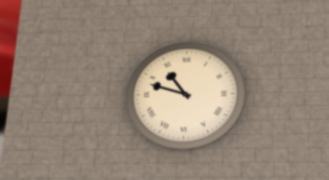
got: 10h48
